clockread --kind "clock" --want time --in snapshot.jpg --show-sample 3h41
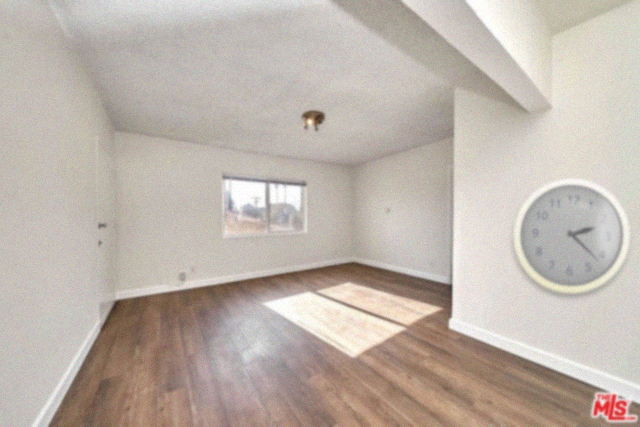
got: 2h22
